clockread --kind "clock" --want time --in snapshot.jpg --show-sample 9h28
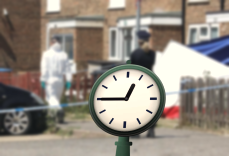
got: 12h45
